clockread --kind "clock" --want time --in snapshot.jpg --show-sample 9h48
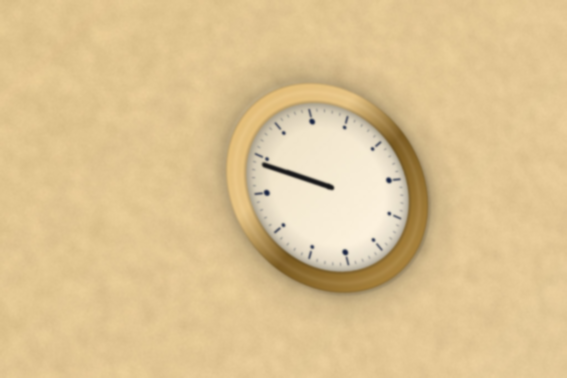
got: 9h49
